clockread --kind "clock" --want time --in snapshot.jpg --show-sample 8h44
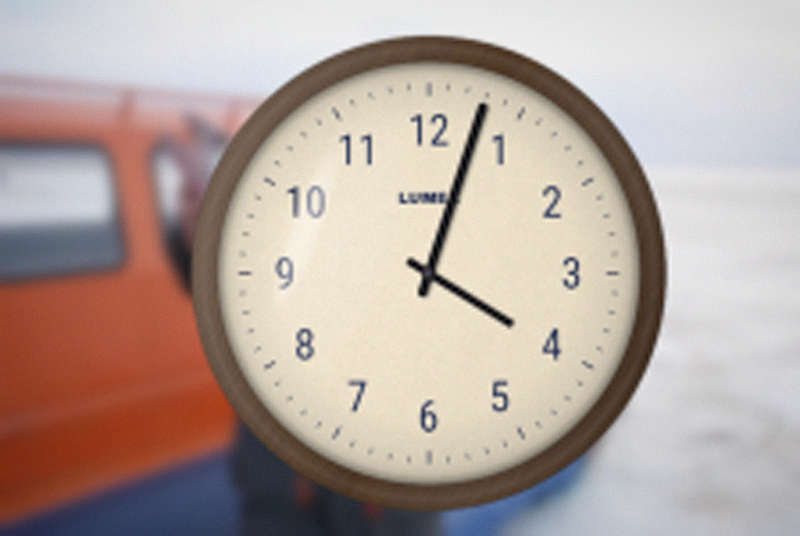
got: 4h03
